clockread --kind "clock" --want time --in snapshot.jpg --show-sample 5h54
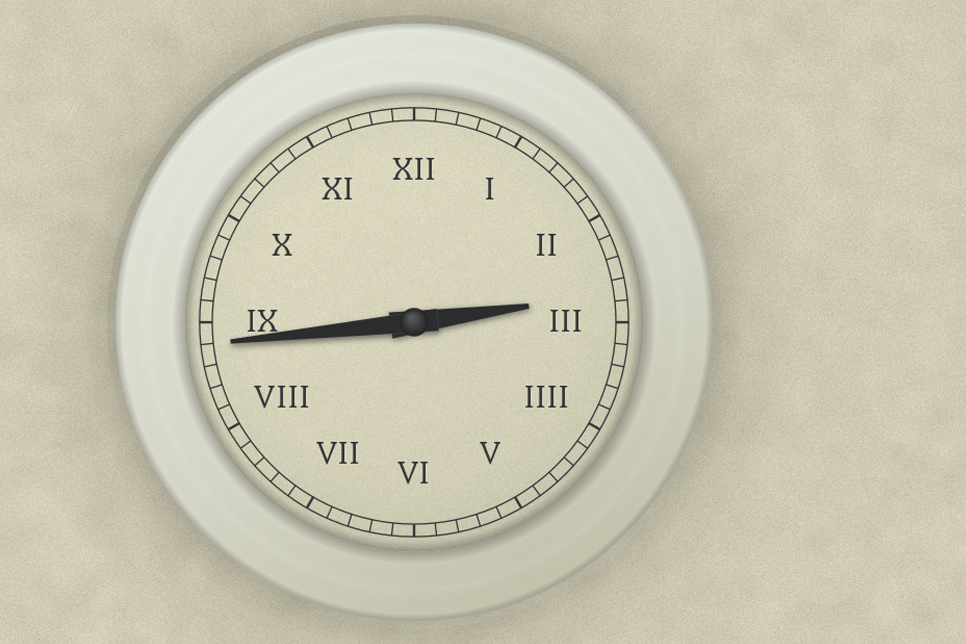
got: 2h44
